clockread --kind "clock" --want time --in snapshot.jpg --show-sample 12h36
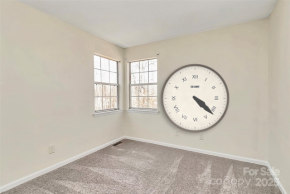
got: 4h22
